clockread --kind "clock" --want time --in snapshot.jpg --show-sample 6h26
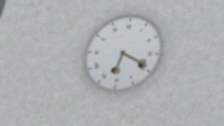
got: 6h19
